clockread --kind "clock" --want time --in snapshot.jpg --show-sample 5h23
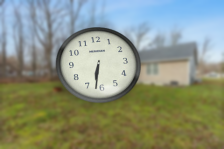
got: 6h32
